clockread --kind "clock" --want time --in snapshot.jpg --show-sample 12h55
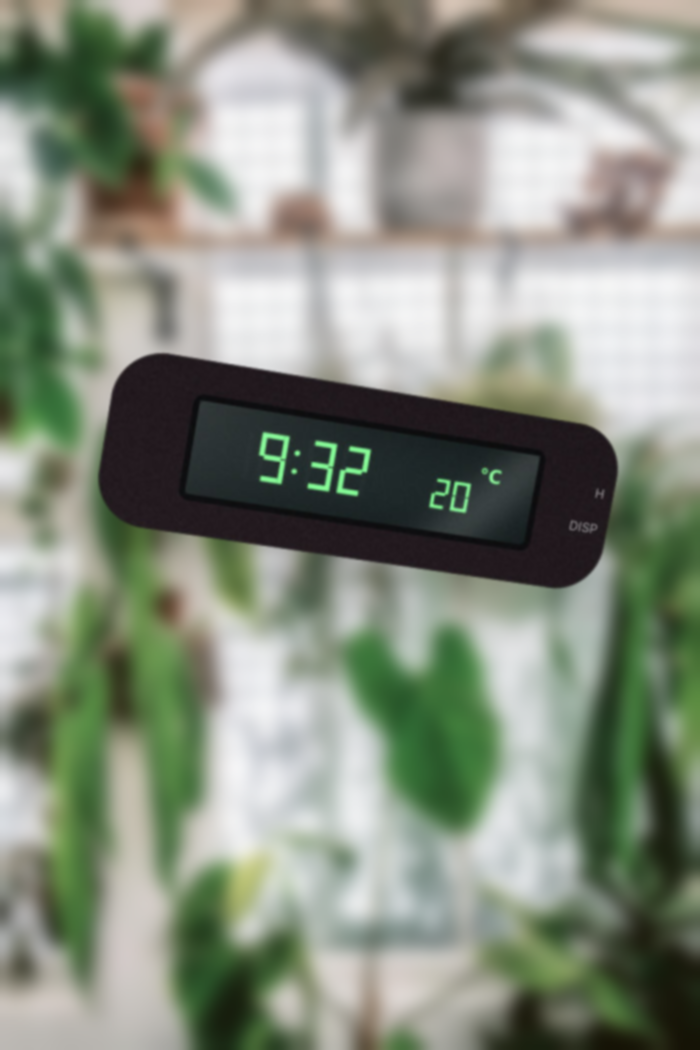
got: 9h32
